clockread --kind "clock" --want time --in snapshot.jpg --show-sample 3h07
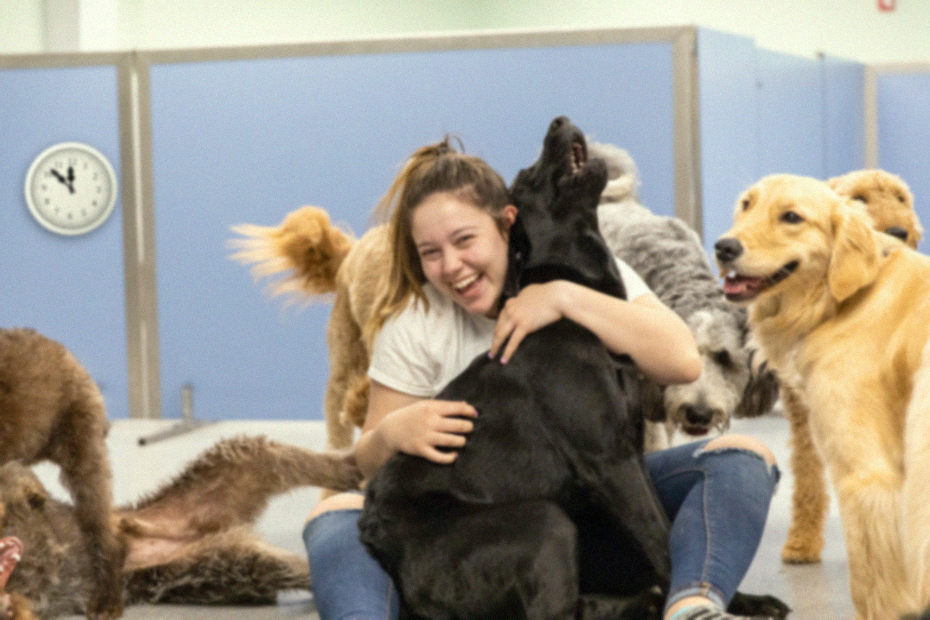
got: 11h52
